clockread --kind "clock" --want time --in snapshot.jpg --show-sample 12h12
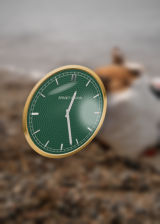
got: 12h27
